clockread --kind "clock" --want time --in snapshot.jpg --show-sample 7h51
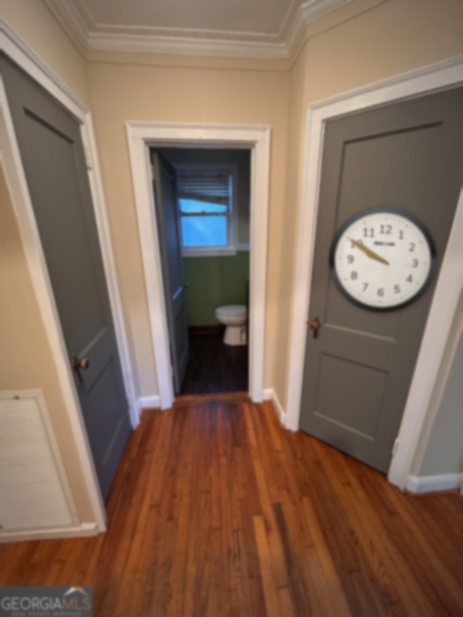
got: 9h50
